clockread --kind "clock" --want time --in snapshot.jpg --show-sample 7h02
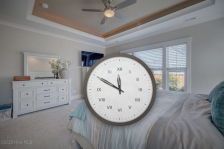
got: 11h50
